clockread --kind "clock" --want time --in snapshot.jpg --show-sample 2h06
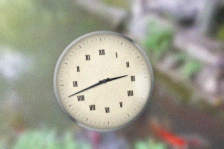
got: 2h42
